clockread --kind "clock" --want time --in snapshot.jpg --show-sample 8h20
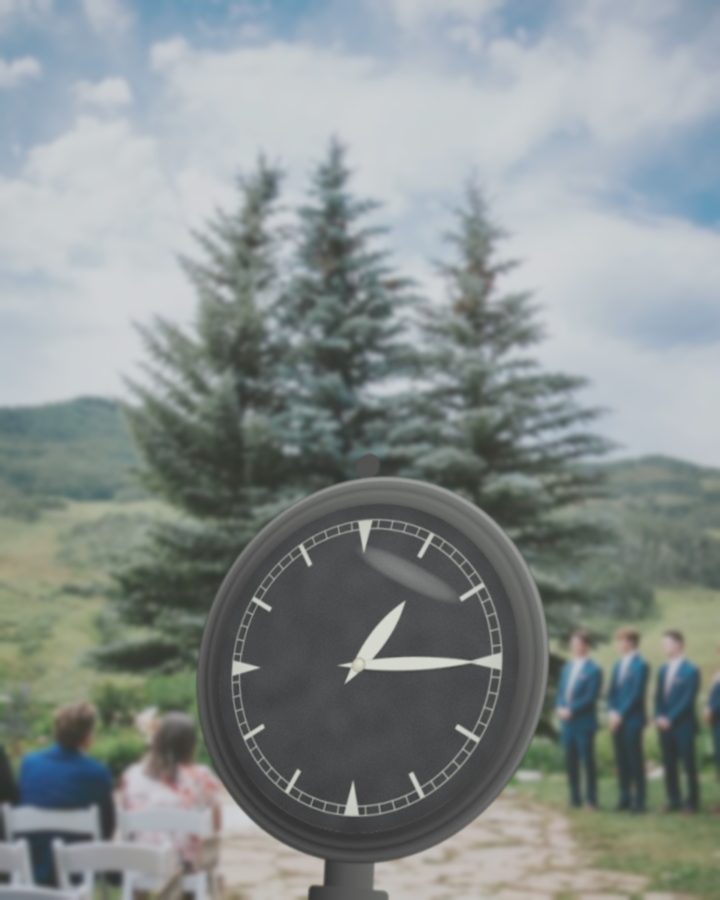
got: 1h15
